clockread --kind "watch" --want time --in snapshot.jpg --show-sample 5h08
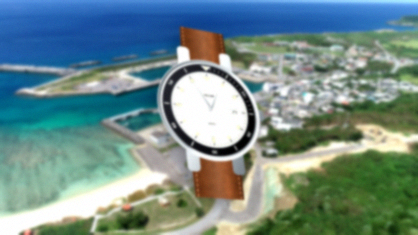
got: 12h55
